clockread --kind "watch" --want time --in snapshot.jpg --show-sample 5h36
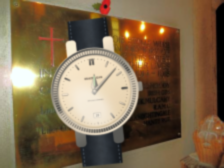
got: 12h08
